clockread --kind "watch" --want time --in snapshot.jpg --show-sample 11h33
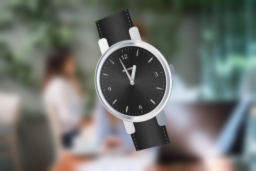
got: 12h58
